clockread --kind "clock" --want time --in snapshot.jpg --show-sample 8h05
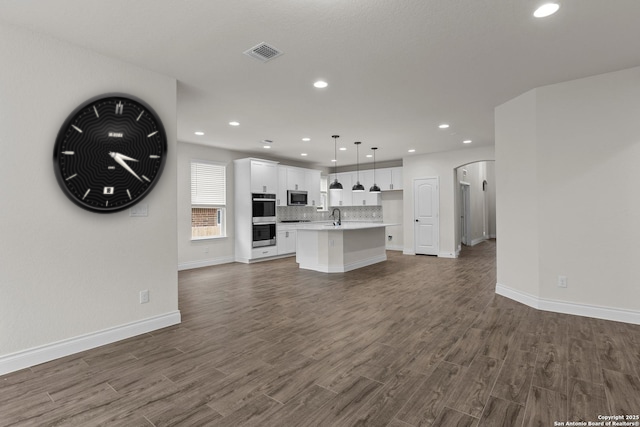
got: 3h21
